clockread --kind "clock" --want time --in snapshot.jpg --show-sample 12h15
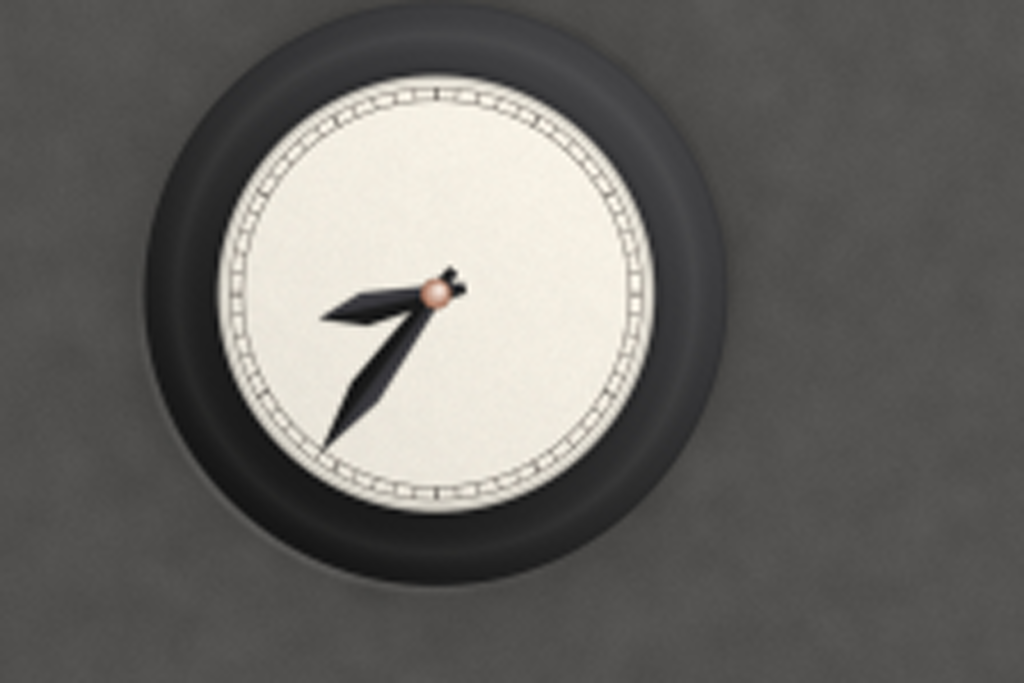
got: 8h36
